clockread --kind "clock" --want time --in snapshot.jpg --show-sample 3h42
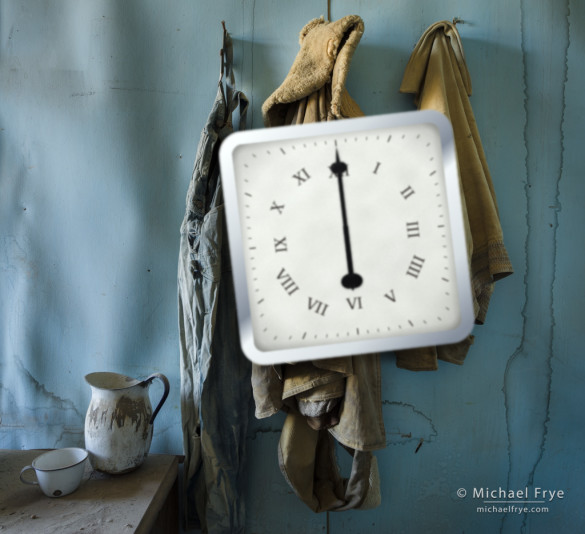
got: 6h00
